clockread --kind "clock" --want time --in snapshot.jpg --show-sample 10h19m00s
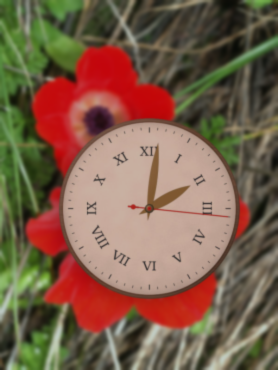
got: 2h01m16s
